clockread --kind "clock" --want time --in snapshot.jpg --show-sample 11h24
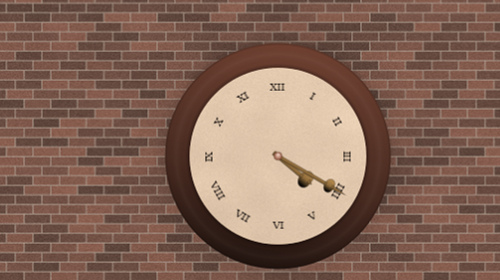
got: 4h20
